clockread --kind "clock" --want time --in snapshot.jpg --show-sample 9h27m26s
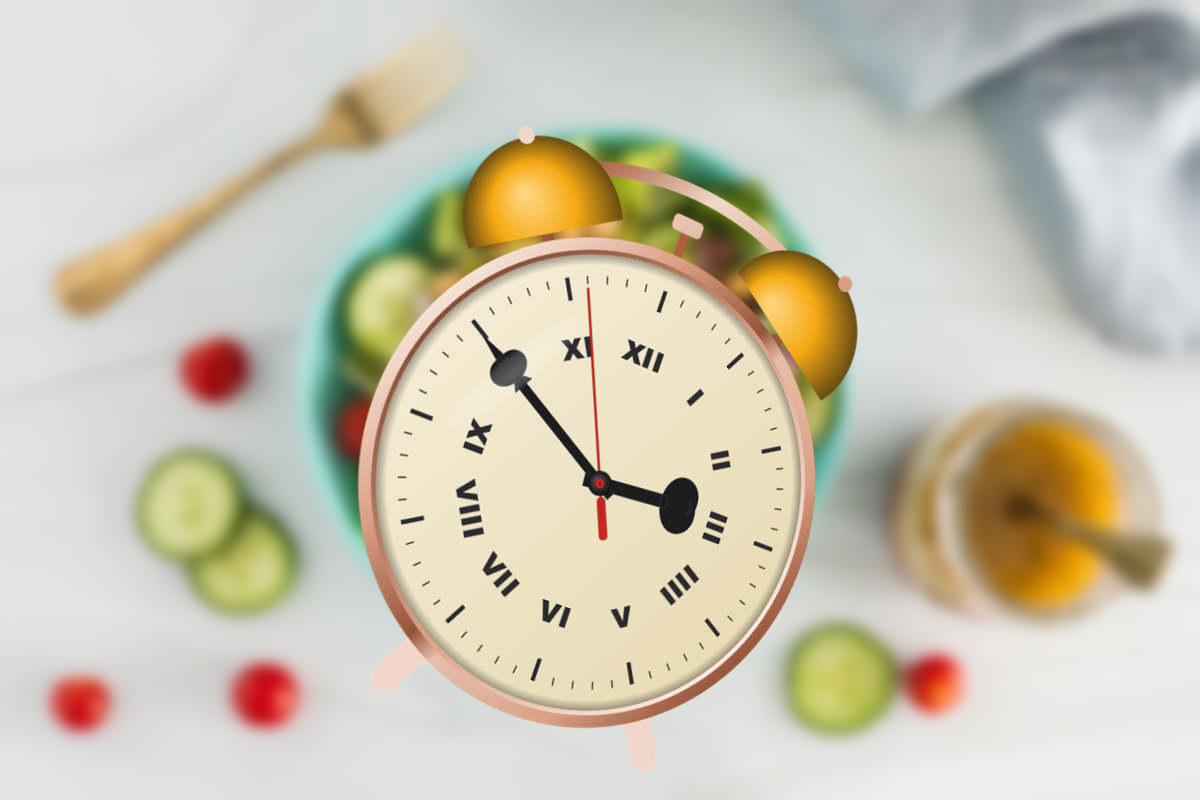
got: 2h49m56s
